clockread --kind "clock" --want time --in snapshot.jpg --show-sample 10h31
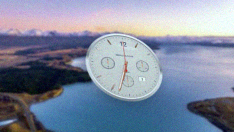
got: 6h33
